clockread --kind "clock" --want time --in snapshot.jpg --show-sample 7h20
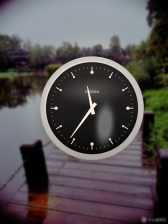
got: 11h36
